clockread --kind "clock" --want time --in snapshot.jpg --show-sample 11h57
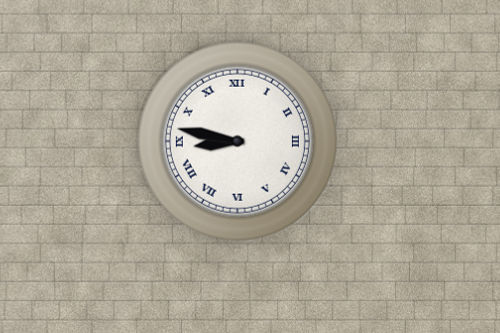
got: 8h47
